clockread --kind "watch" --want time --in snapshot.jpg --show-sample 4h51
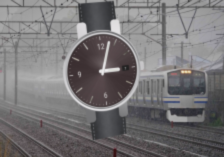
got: 3h03
